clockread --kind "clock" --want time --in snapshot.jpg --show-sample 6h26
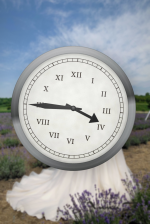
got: 3h45
